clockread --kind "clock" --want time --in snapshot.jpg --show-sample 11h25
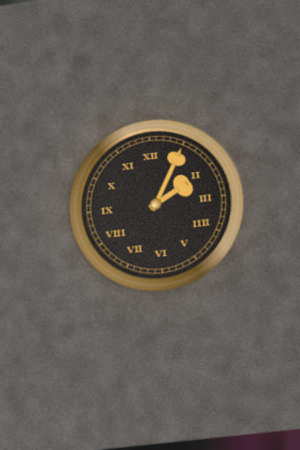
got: 2h05
